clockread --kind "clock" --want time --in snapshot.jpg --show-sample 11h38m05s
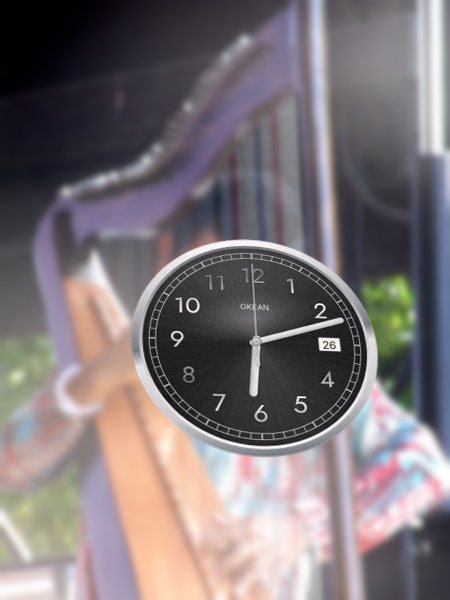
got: 6h12m00s
